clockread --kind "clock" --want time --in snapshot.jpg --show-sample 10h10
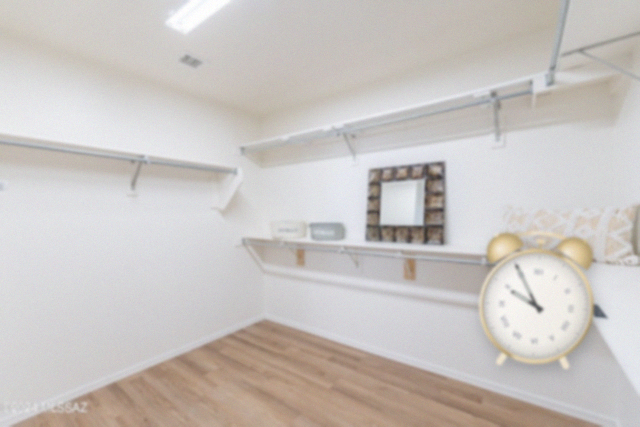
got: 9h55
